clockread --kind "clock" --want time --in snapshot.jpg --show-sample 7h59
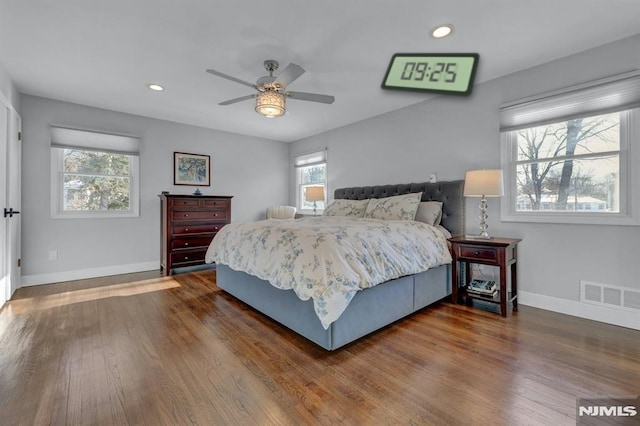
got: 9h25
